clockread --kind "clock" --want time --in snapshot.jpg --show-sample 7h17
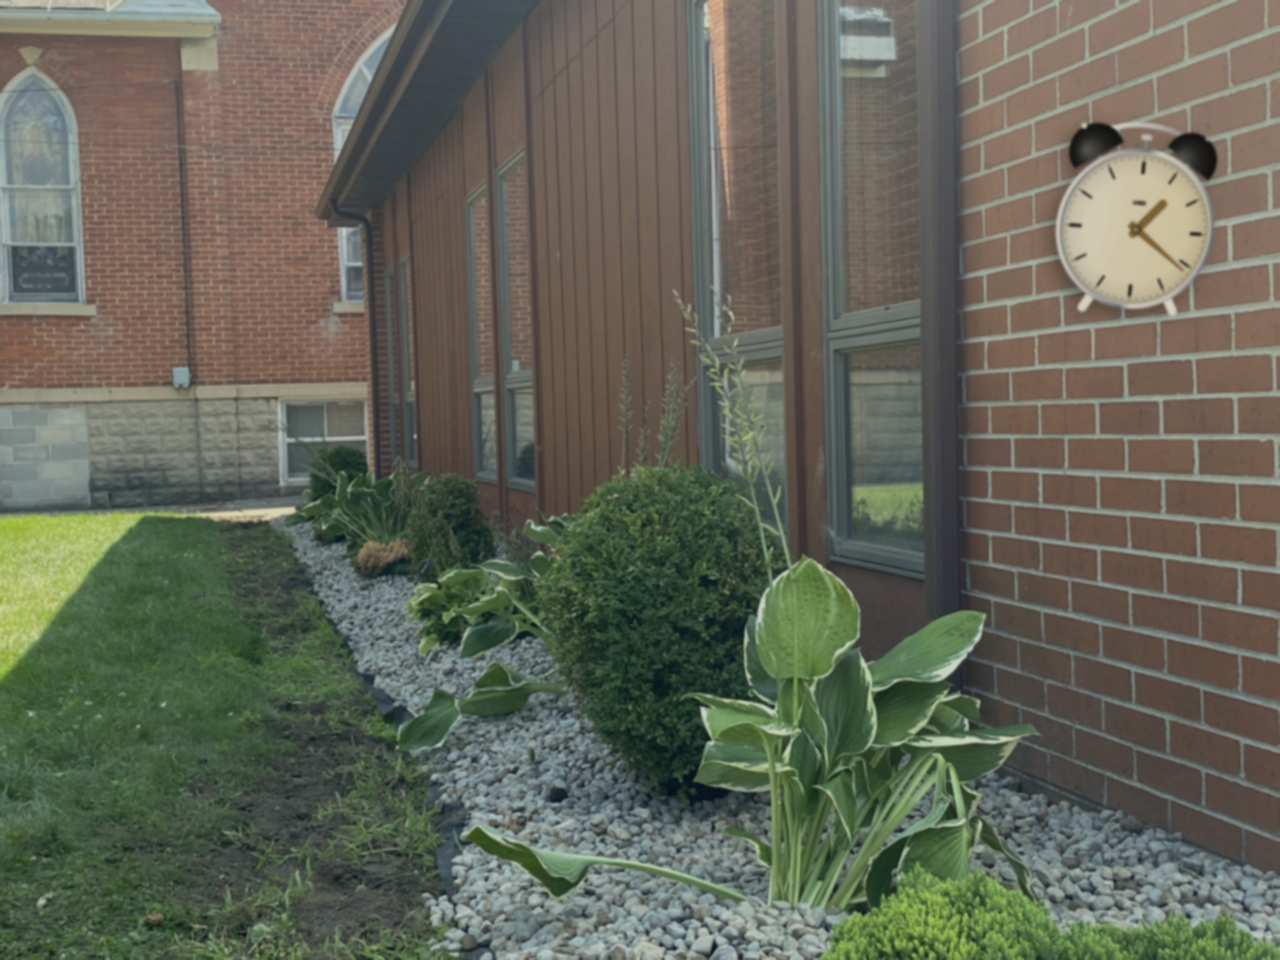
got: 1h21
